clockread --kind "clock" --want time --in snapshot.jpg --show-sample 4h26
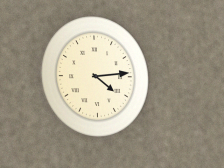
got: 4h14
